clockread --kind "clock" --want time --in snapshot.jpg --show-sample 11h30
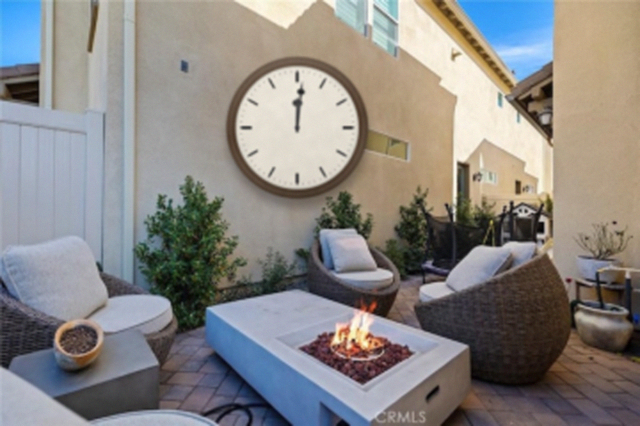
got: 12h01
